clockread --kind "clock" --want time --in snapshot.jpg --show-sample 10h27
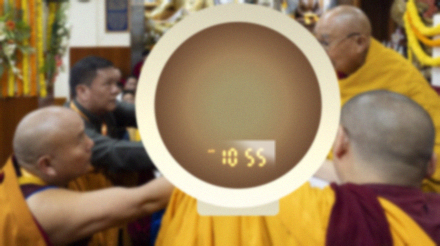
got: 10h55
